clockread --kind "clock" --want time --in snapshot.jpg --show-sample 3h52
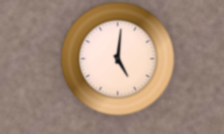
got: 5h01
